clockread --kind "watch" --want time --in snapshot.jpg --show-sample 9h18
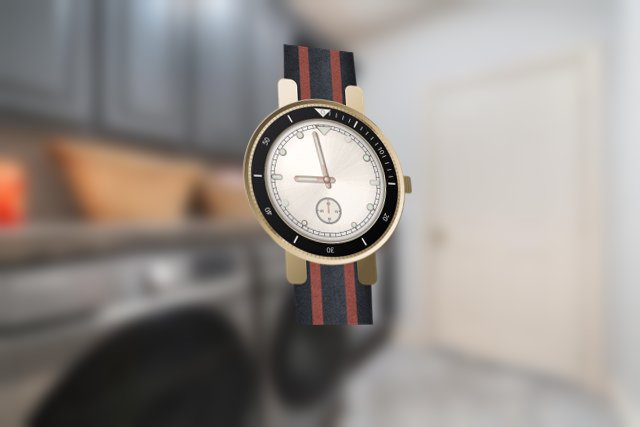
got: 8h58
